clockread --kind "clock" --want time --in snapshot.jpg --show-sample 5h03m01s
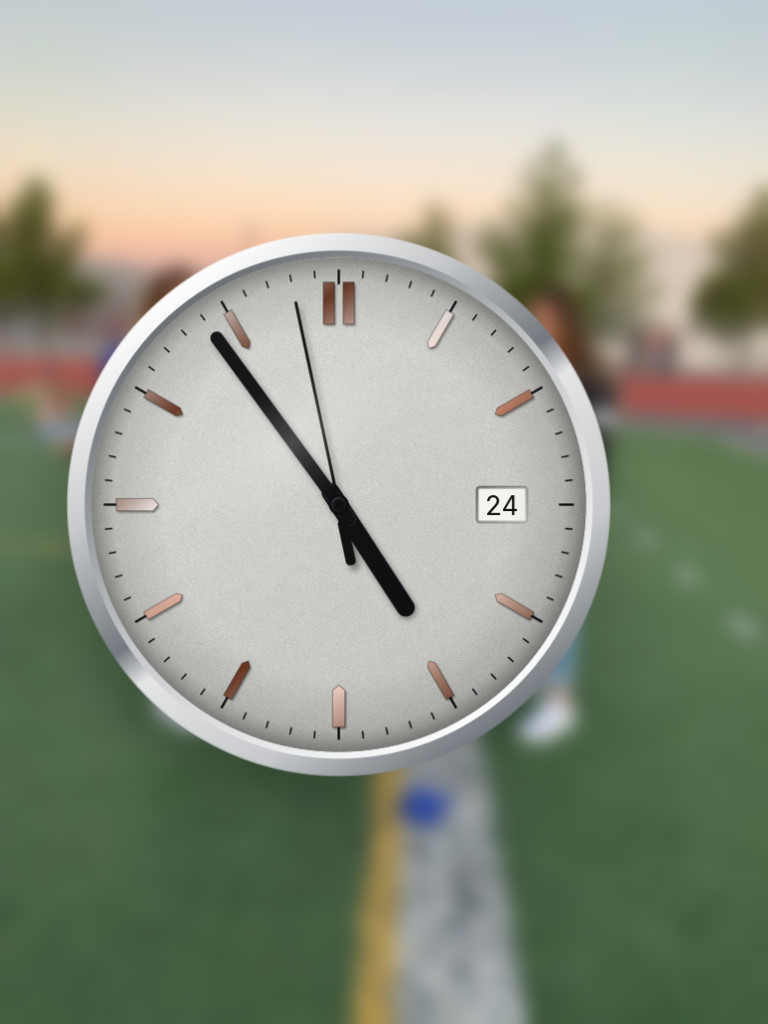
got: 4h53m58s
